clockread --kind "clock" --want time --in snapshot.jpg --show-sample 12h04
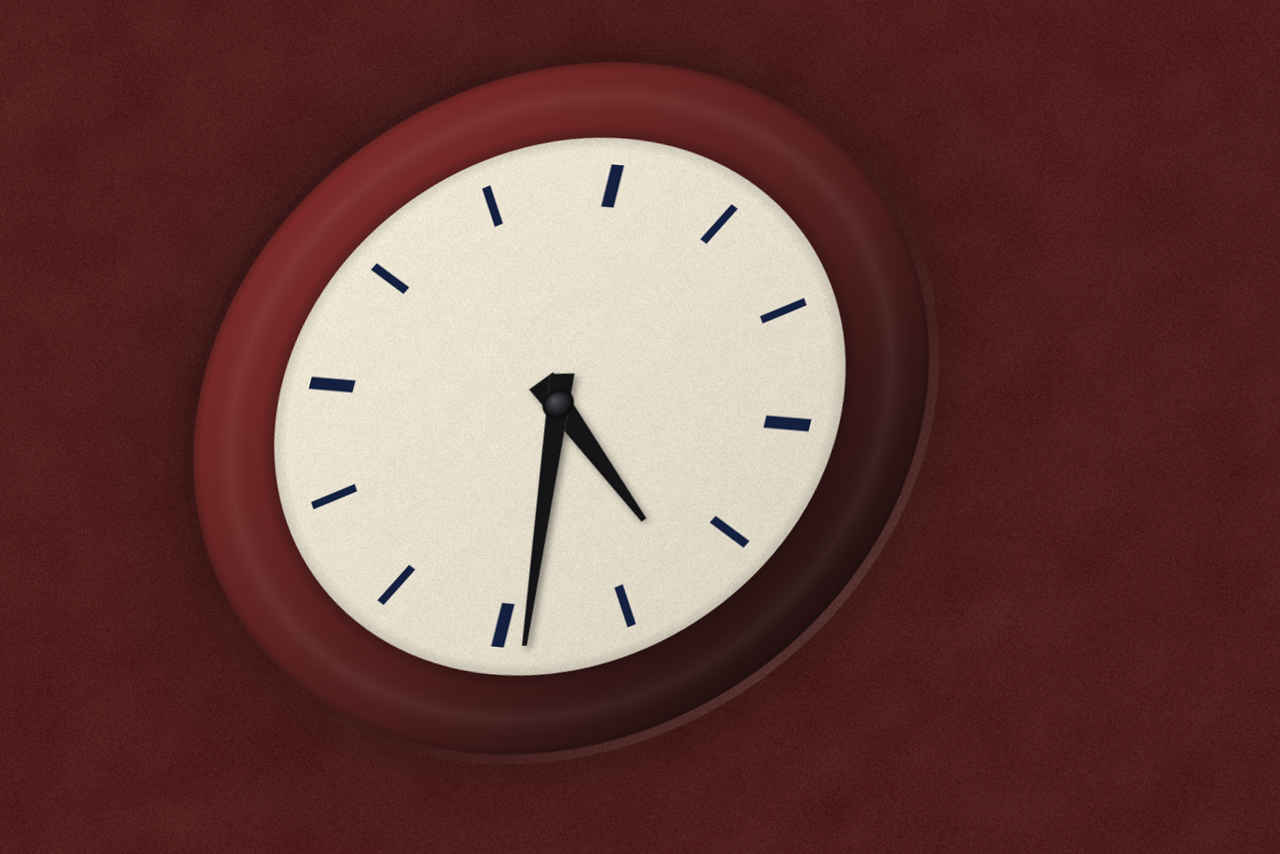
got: 4h29
